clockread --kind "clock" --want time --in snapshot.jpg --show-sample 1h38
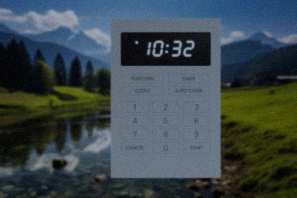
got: 10h32
